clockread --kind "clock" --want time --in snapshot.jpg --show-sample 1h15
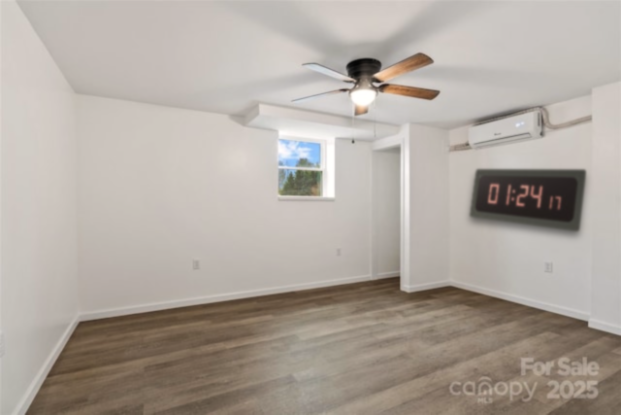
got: 1h24
